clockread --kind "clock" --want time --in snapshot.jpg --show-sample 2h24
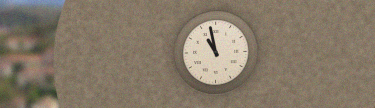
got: 10h58
